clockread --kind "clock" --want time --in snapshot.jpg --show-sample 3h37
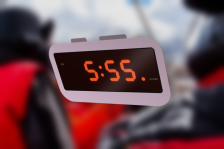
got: 5h55
